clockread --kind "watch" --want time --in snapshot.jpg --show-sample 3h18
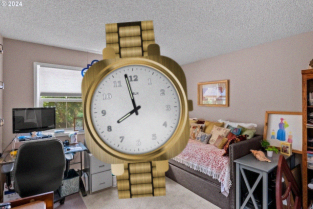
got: 7h58
